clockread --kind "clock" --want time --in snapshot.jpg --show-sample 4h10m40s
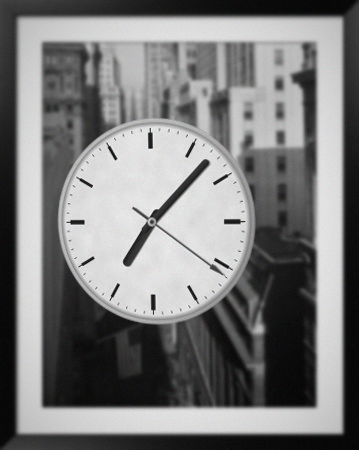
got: 7h07m21s
